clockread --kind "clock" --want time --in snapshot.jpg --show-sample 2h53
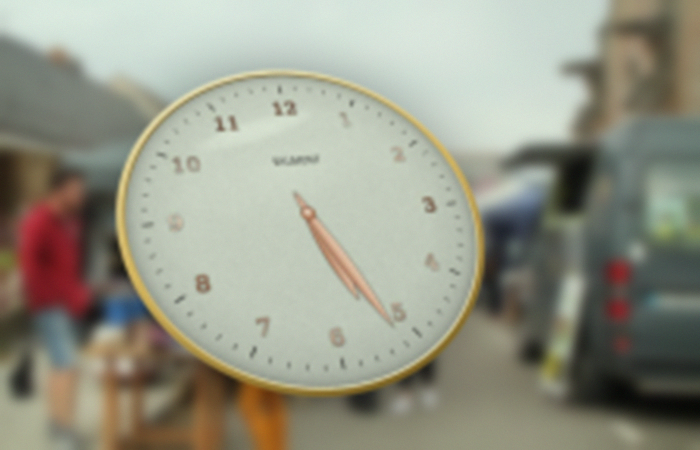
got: 5h26
